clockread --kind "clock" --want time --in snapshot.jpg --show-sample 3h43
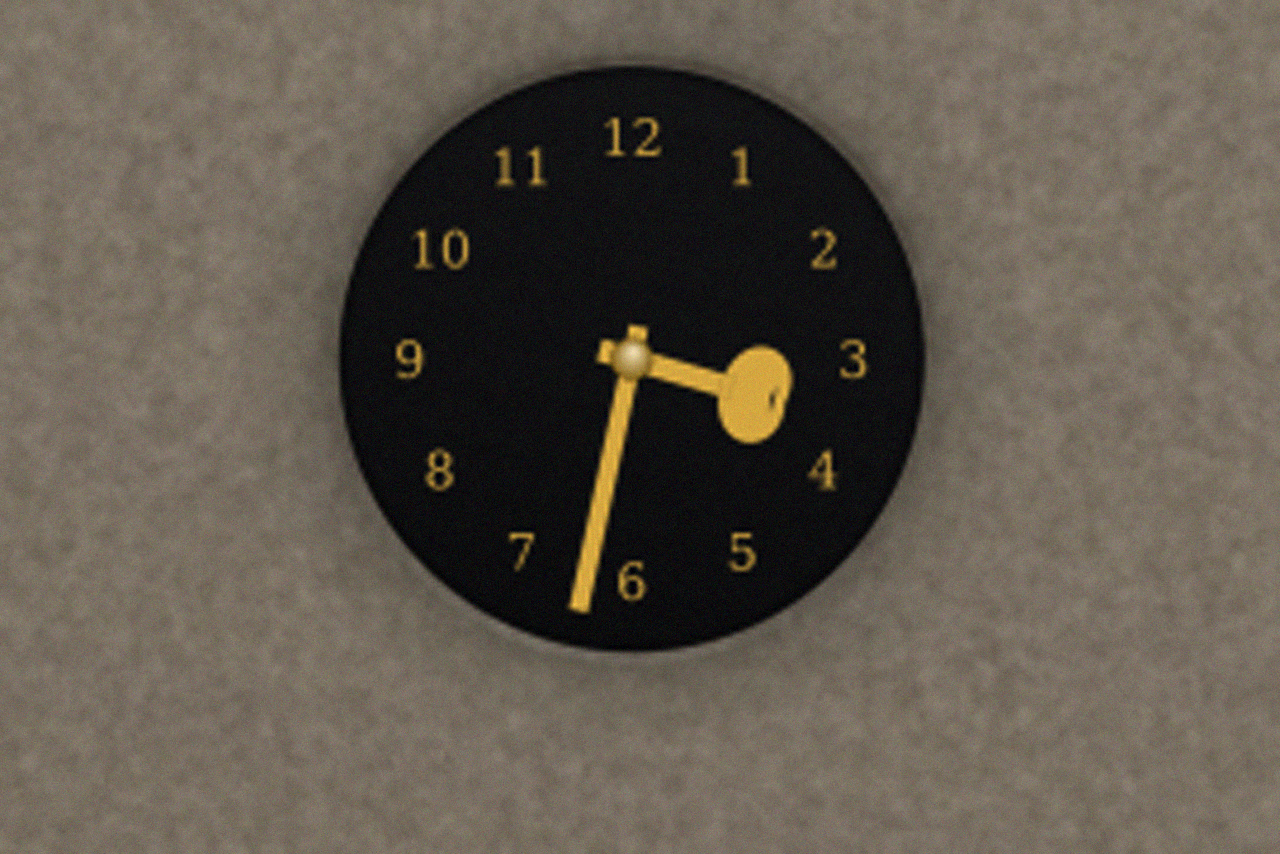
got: 3h32
